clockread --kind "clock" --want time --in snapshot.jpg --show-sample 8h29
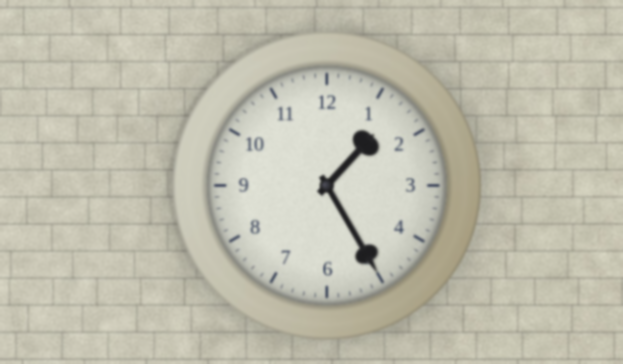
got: 1h25
